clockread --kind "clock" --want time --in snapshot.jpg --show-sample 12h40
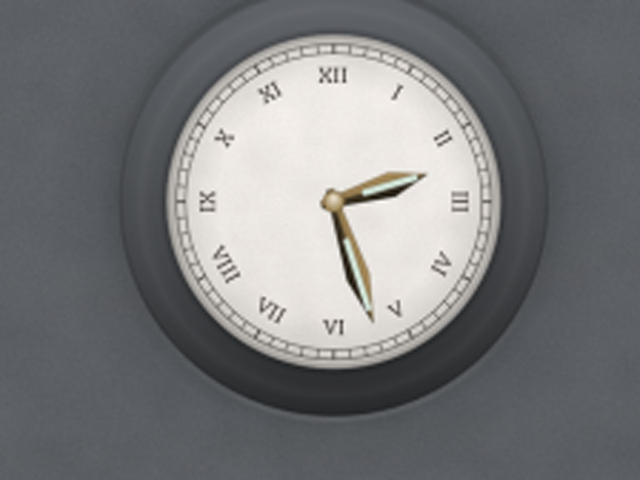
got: 2h27
